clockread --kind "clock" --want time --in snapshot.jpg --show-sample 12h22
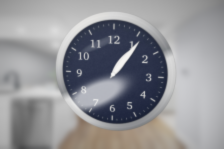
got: 1h06
